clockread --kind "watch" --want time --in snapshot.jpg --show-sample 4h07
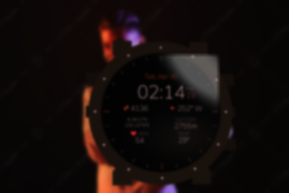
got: 2h14
